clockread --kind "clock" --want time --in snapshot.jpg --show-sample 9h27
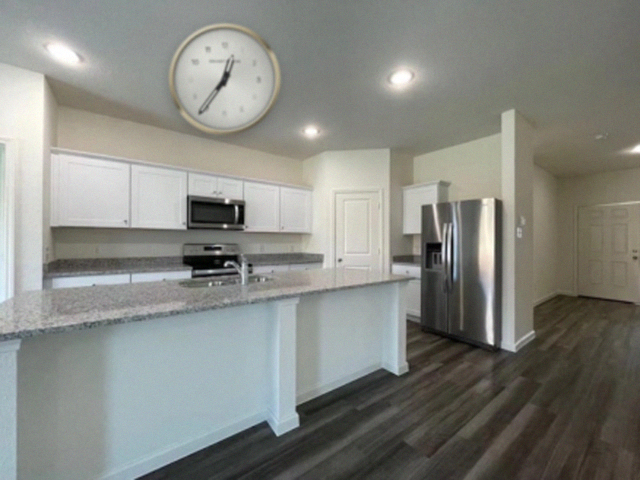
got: 12h36
